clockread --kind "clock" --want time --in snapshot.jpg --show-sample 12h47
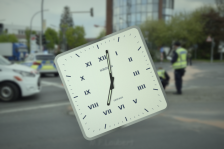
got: 7h02
